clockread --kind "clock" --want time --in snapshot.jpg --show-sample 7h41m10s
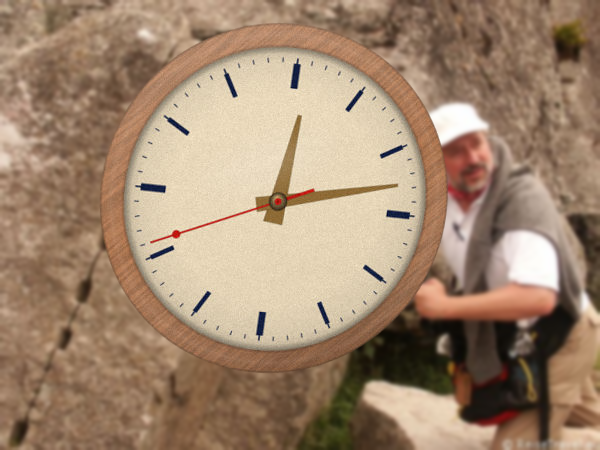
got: 12h12m41s
